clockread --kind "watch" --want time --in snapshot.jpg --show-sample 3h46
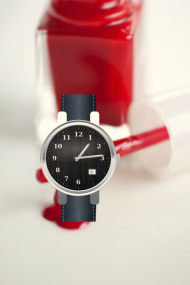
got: 1h14
